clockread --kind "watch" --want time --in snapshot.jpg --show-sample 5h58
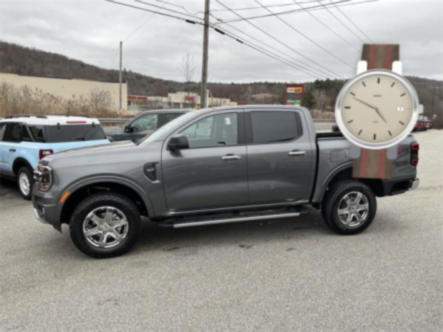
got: 4h49
